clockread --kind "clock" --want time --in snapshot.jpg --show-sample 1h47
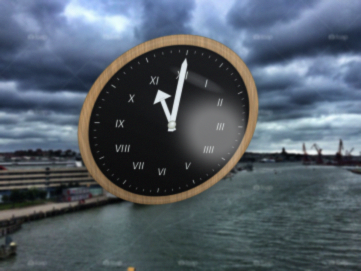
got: 11h00
